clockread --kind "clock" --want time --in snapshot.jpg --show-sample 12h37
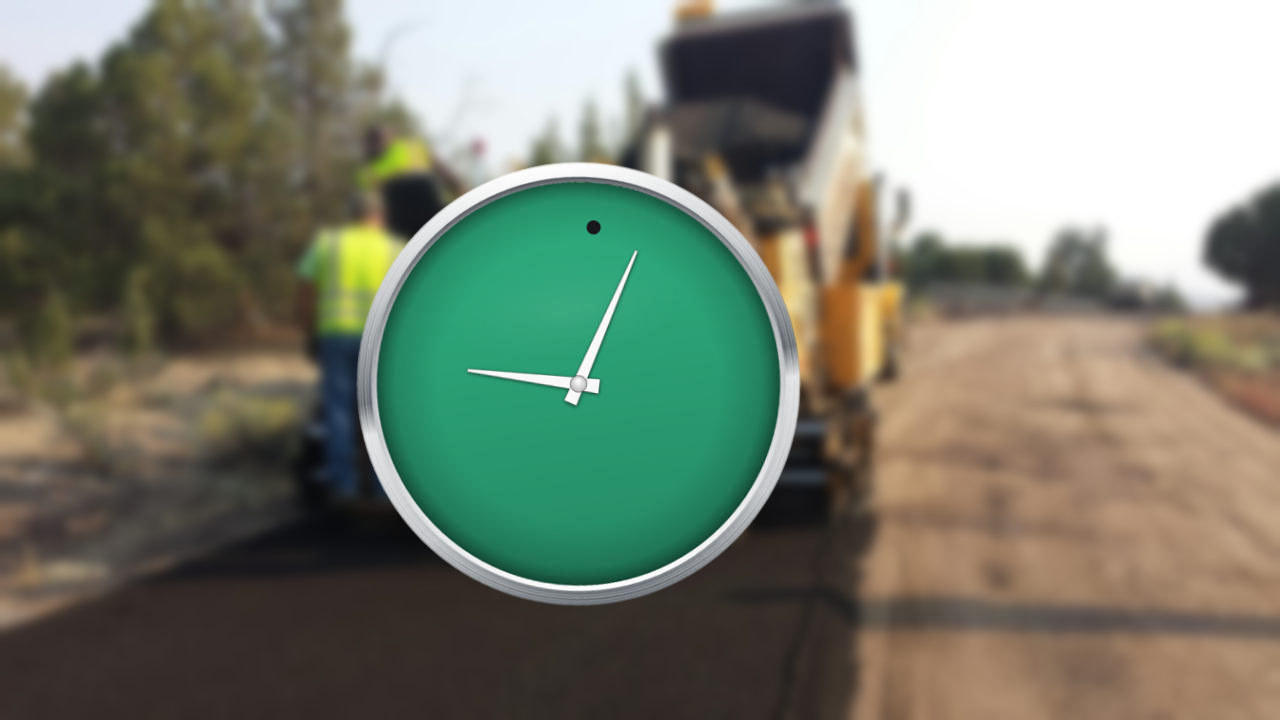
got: 9h03
